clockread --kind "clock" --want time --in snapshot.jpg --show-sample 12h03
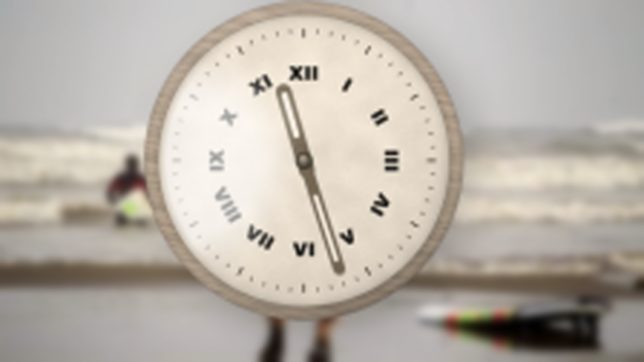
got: 11h27
